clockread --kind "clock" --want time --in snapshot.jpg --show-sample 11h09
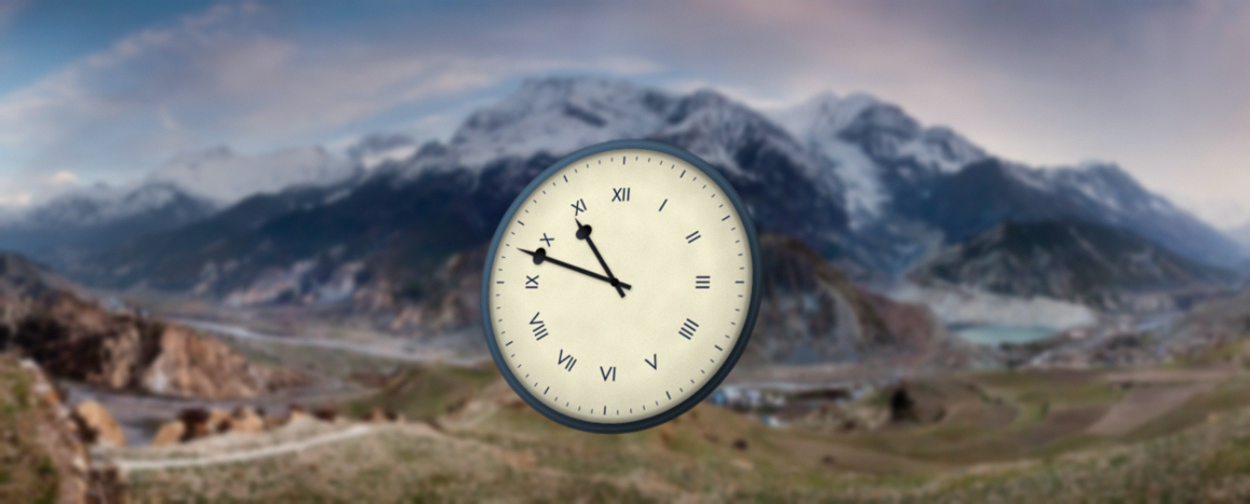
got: 10h48
